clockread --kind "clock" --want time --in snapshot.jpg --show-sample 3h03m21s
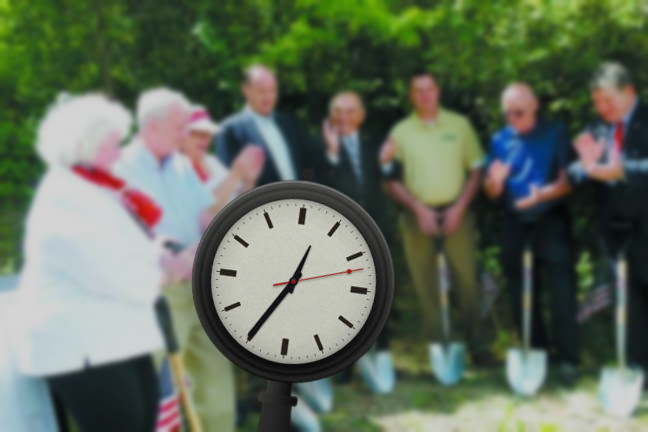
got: 12h35m12s
